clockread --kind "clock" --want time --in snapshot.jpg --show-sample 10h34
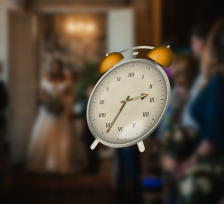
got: 2h34
